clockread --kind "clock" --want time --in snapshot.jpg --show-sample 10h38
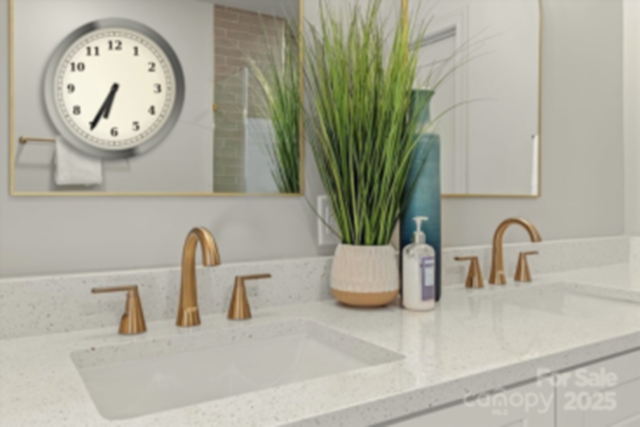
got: 6h35
